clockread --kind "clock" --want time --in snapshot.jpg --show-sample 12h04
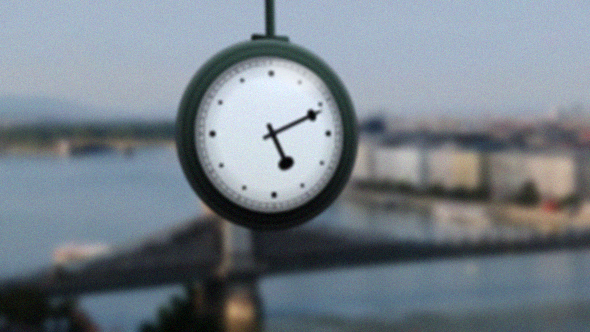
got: 5h11
